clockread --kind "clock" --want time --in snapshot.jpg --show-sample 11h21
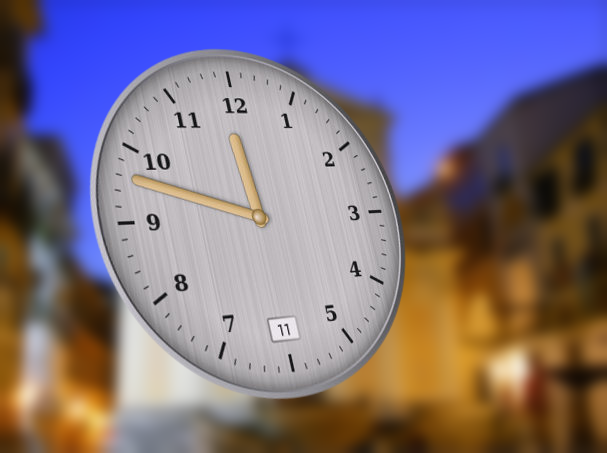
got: 11h48
